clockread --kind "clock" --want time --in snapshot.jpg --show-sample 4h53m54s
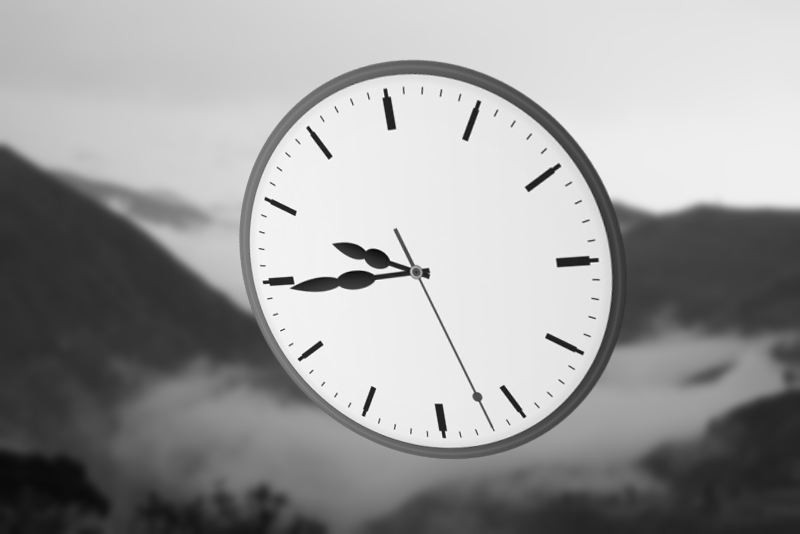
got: 9h44m27s
